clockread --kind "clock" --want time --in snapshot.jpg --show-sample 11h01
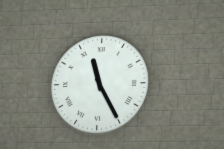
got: 11h25
